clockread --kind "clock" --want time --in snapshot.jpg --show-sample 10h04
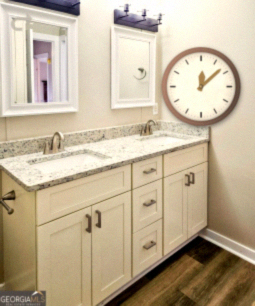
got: 12h08
